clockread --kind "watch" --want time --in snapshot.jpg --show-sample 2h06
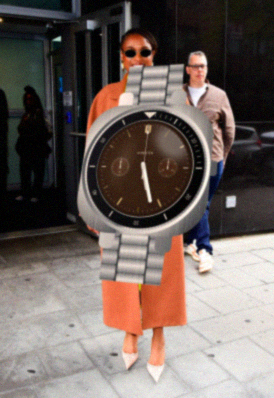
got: 5h27
